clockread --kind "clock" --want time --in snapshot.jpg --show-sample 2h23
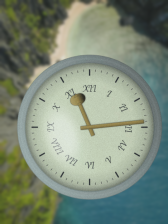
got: 11h14
